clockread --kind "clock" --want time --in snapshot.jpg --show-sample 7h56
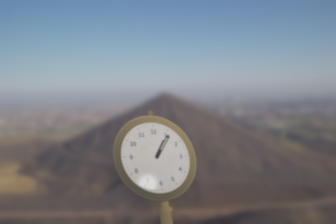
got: 1h06
